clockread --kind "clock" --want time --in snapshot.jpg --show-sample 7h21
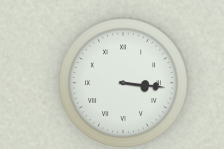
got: 3h16
